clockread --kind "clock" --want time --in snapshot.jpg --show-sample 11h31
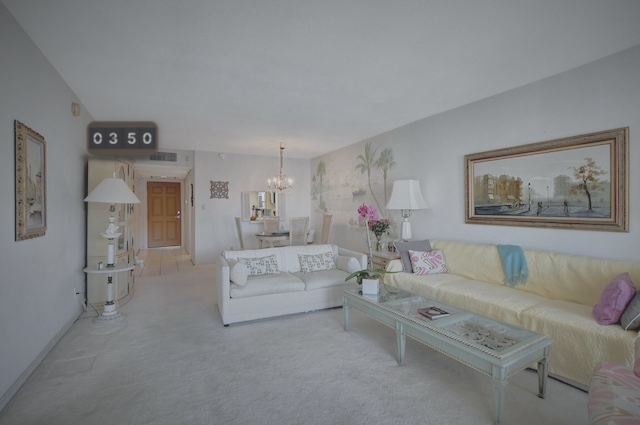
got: 3h50
